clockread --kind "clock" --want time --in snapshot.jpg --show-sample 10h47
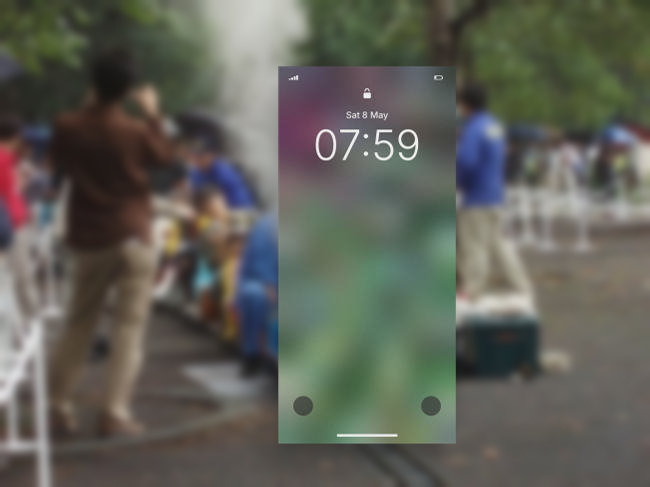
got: 7h59
